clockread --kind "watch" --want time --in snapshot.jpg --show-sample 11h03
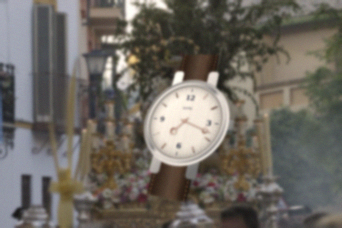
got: 7h18
